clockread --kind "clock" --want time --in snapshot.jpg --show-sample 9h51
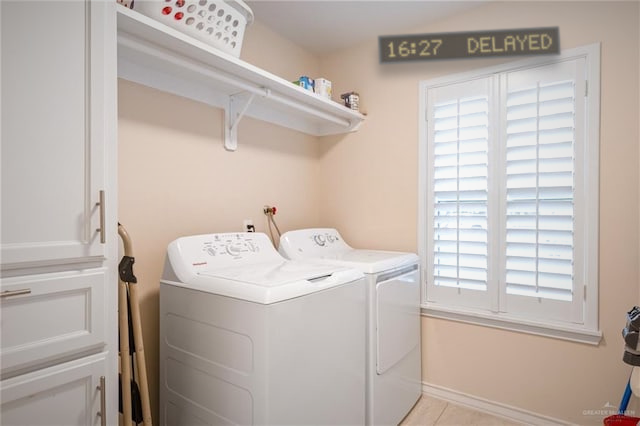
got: 16h27
